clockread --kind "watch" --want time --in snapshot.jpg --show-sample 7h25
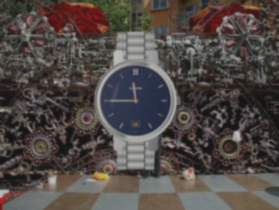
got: 11h45
